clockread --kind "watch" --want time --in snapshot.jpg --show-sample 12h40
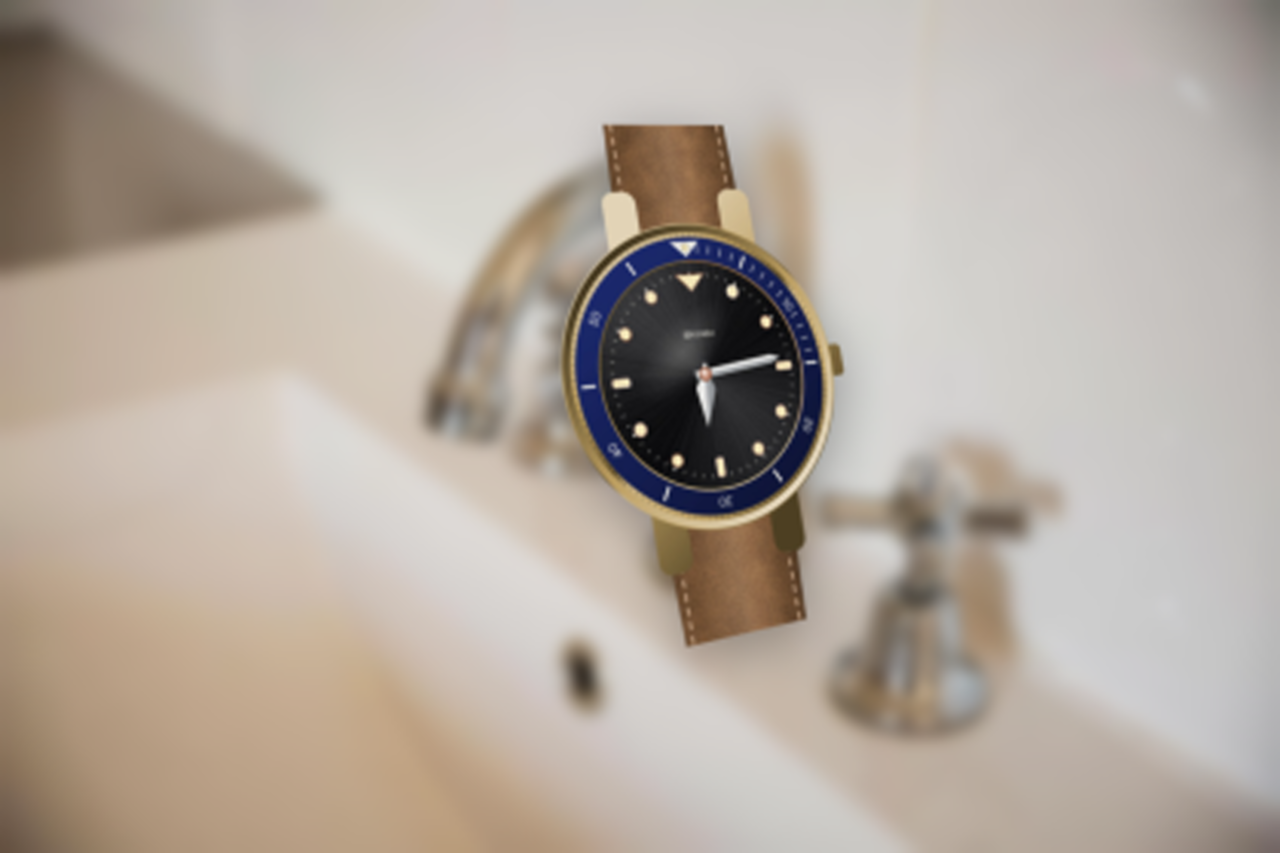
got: 6h14
